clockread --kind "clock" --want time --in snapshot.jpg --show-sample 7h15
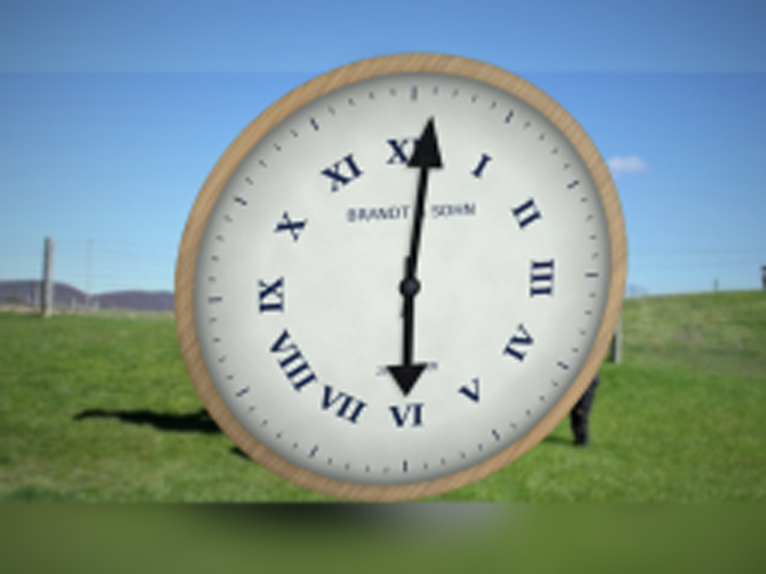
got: 6h01
